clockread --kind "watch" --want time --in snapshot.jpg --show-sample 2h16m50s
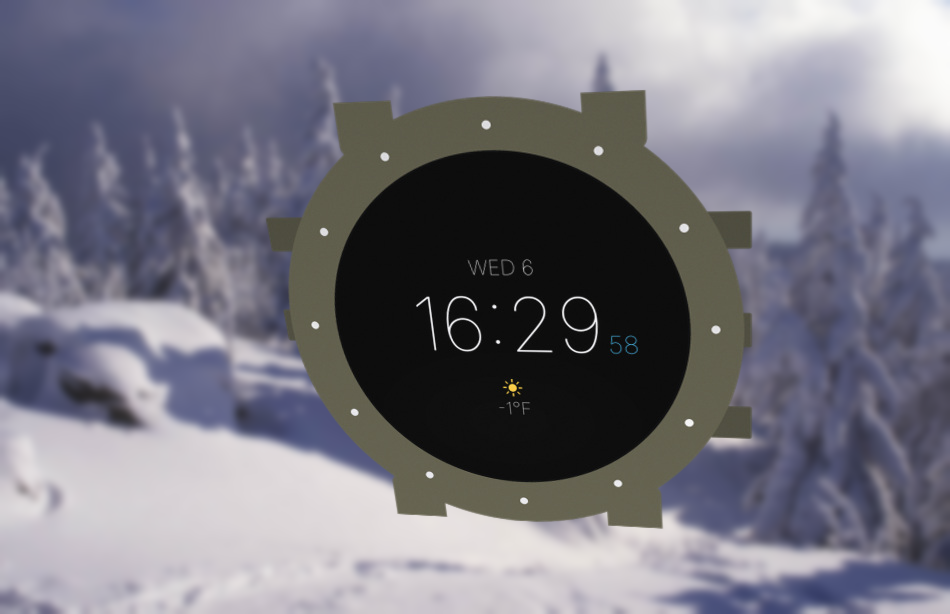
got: 16h29m58s
